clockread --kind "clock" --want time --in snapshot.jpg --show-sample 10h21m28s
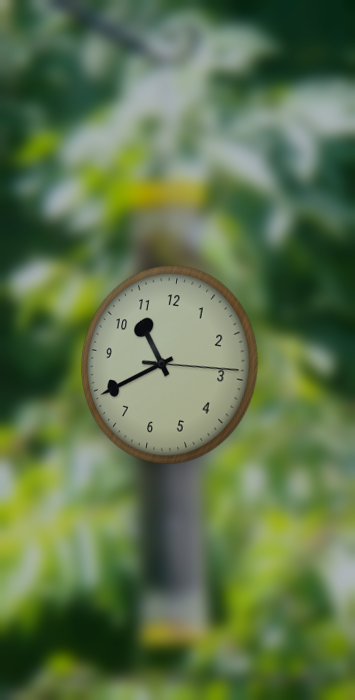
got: 10h39m14s
